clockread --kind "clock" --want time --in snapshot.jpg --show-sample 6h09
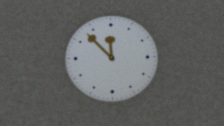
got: 11h53
